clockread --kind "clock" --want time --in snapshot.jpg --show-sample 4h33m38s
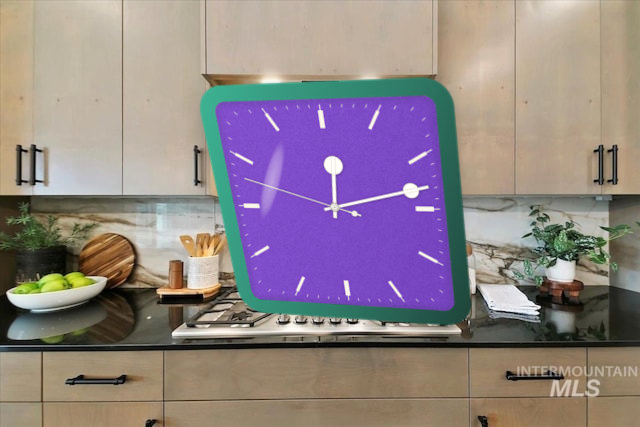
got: 12h12m48s
